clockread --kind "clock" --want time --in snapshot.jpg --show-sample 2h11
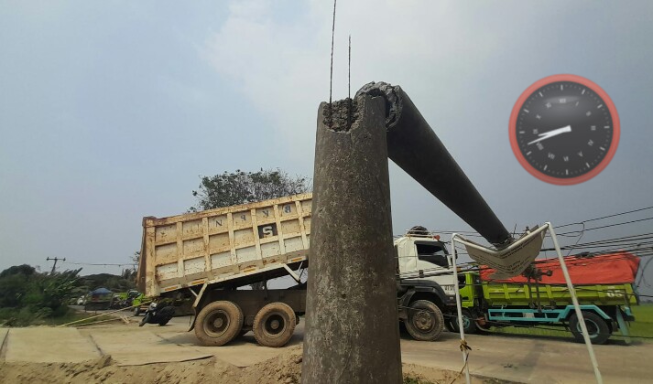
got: 8h42
